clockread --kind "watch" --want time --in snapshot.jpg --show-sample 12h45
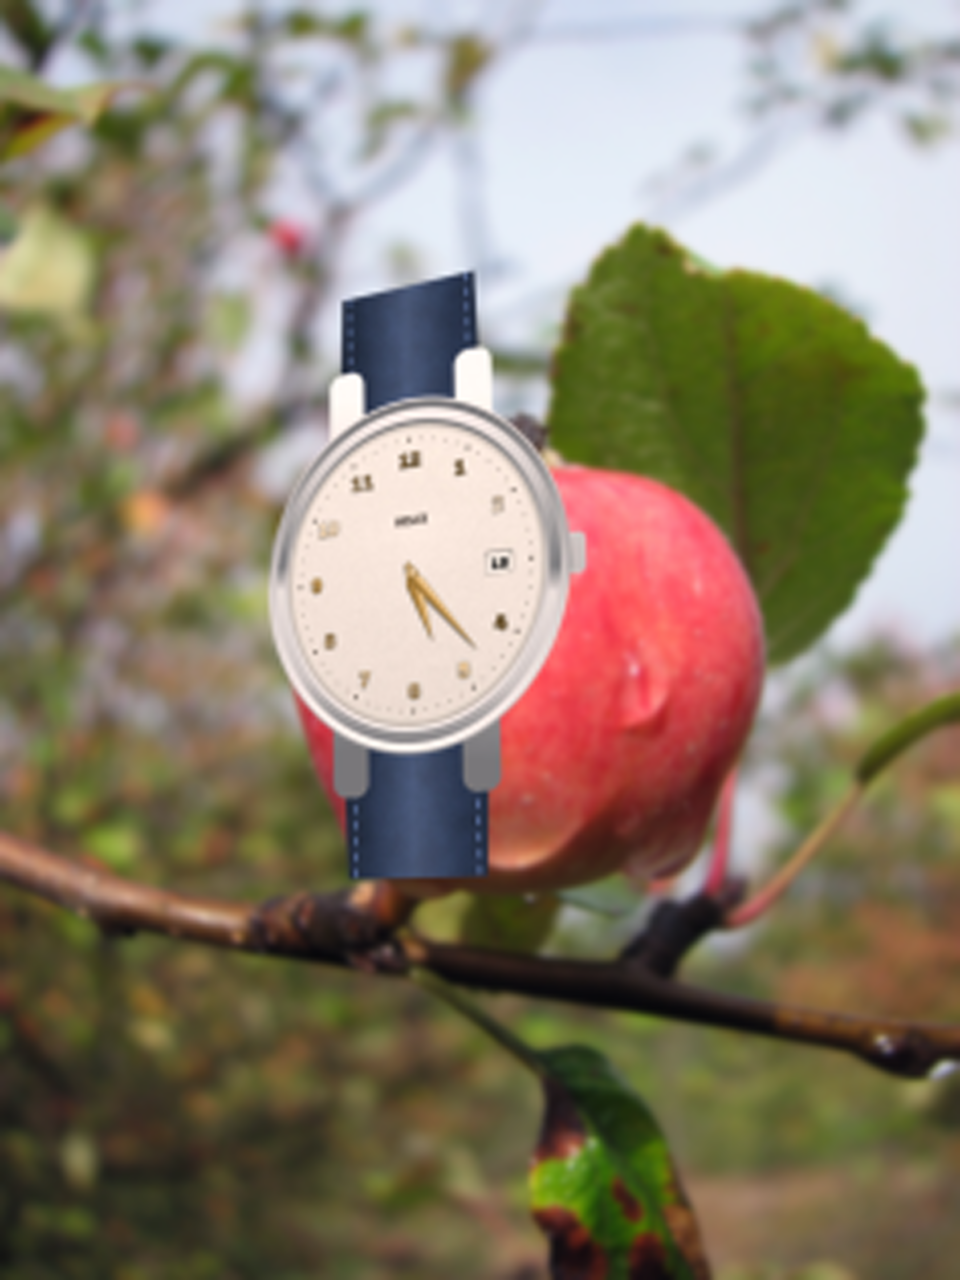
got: 5h23
